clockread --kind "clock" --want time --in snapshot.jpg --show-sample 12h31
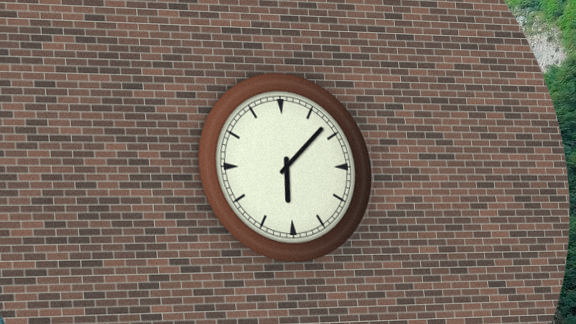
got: 6h08
